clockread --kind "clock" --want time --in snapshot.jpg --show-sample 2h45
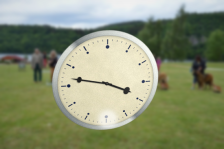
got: 3h47
